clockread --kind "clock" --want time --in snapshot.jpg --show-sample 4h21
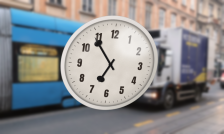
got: 6h54
